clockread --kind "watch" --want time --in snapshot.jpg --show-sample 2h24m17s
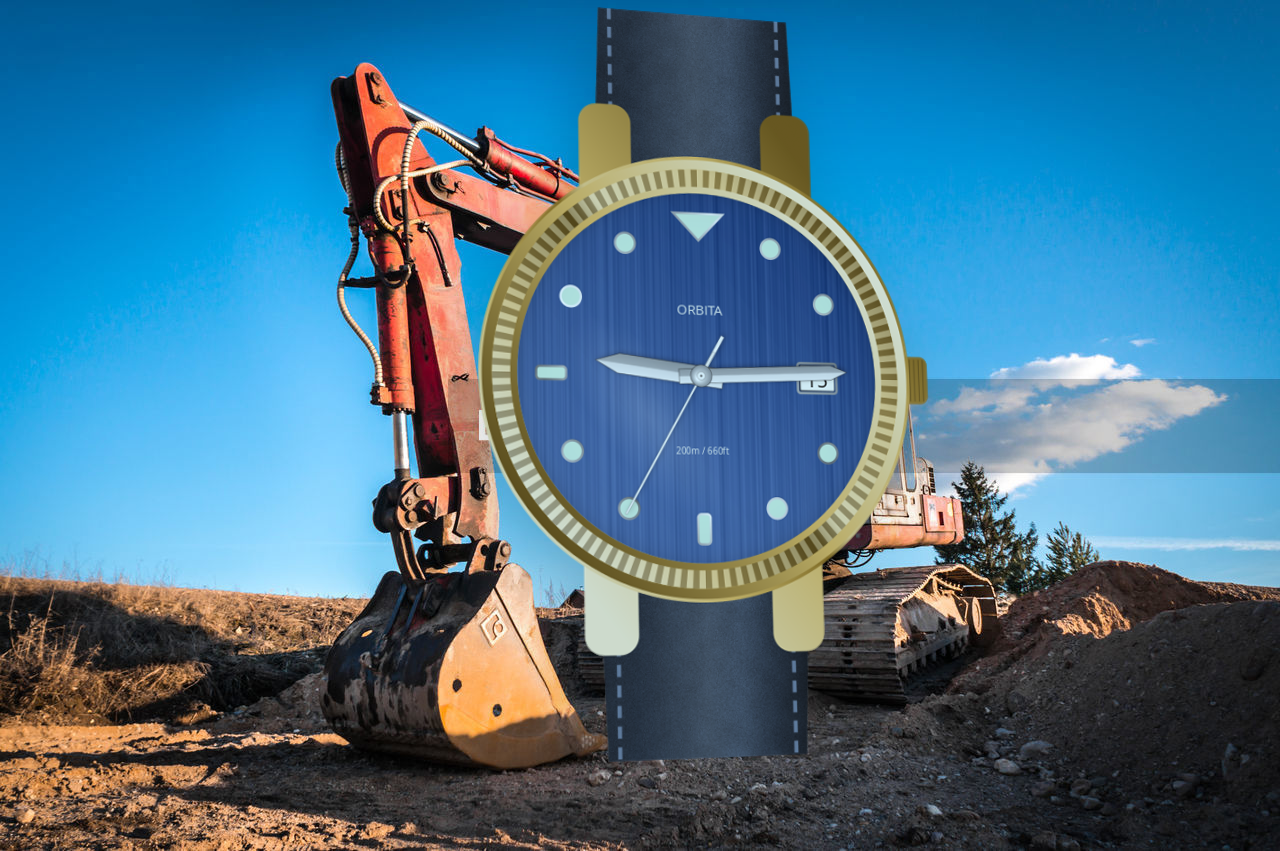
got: 9h14m35s
